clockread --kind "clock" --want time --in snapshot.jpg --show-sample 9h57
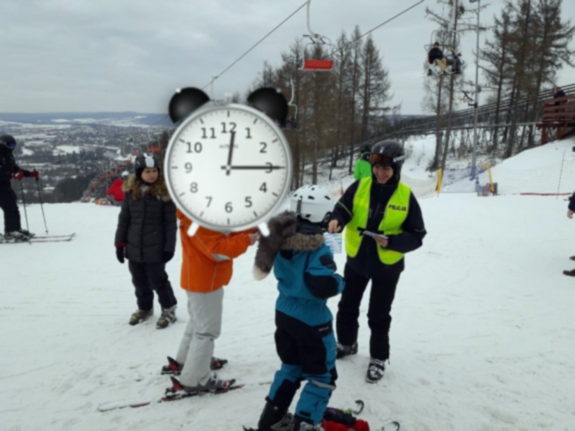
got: 12h15
